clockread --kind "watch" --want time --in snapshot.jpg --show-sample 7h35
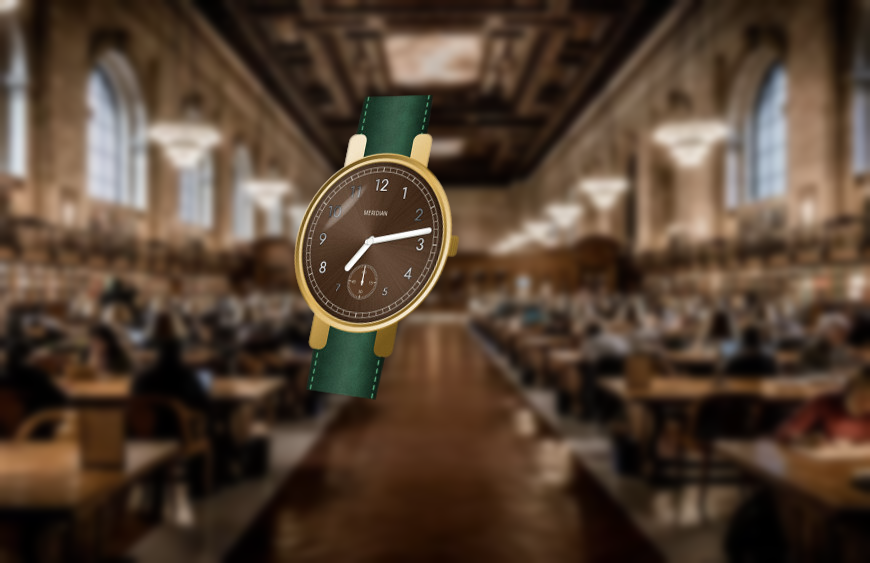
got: 7h13
